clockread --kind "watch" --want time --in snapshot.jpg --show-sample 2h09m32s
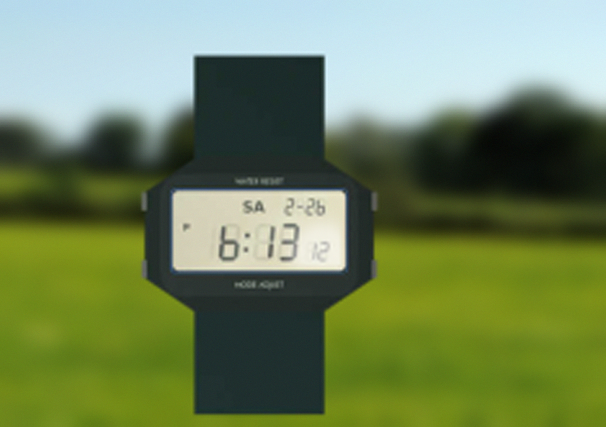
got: 6h13m12s
